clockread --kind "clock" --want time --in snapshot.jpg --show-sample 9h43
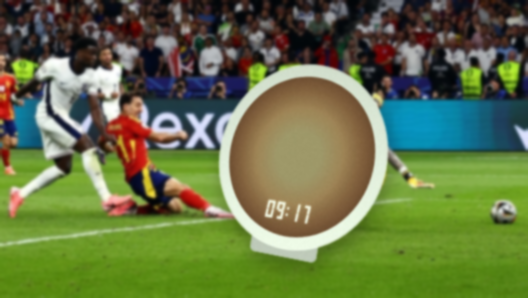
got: 9h17
